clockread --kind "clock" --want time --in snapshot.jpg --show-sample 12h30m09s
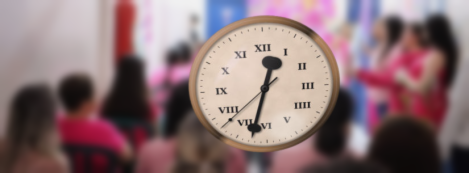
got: 12h32m38s
